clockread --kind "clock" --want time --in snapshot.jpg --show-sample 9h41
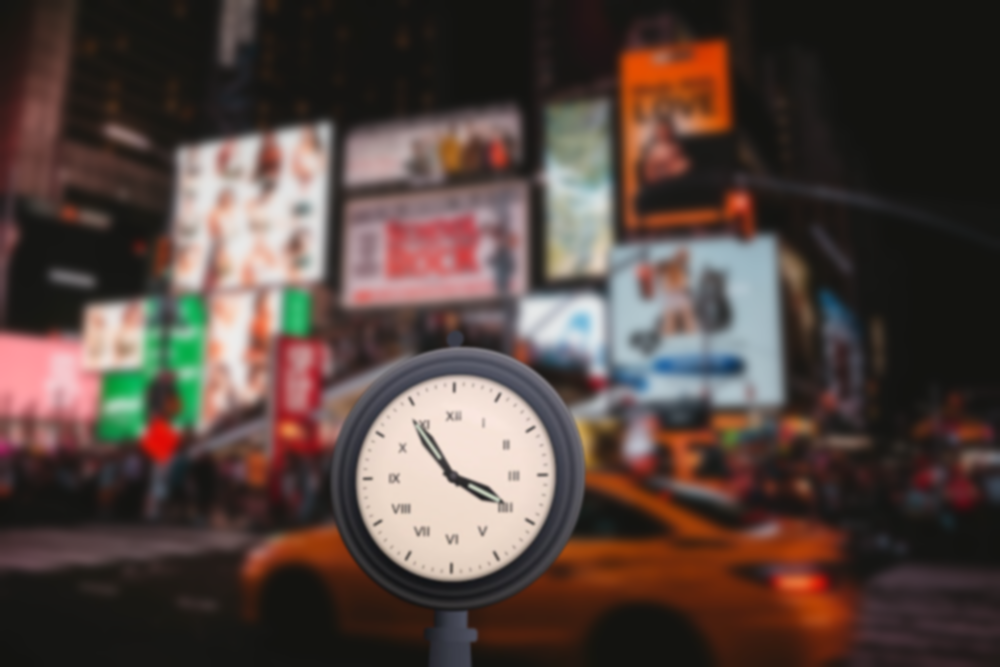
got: 3h54
